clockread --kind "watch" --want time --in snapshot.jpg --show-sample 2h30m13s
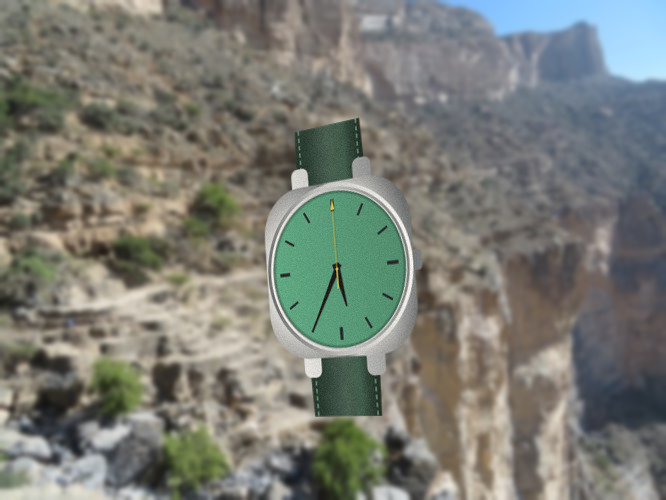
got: 5h35m00s
